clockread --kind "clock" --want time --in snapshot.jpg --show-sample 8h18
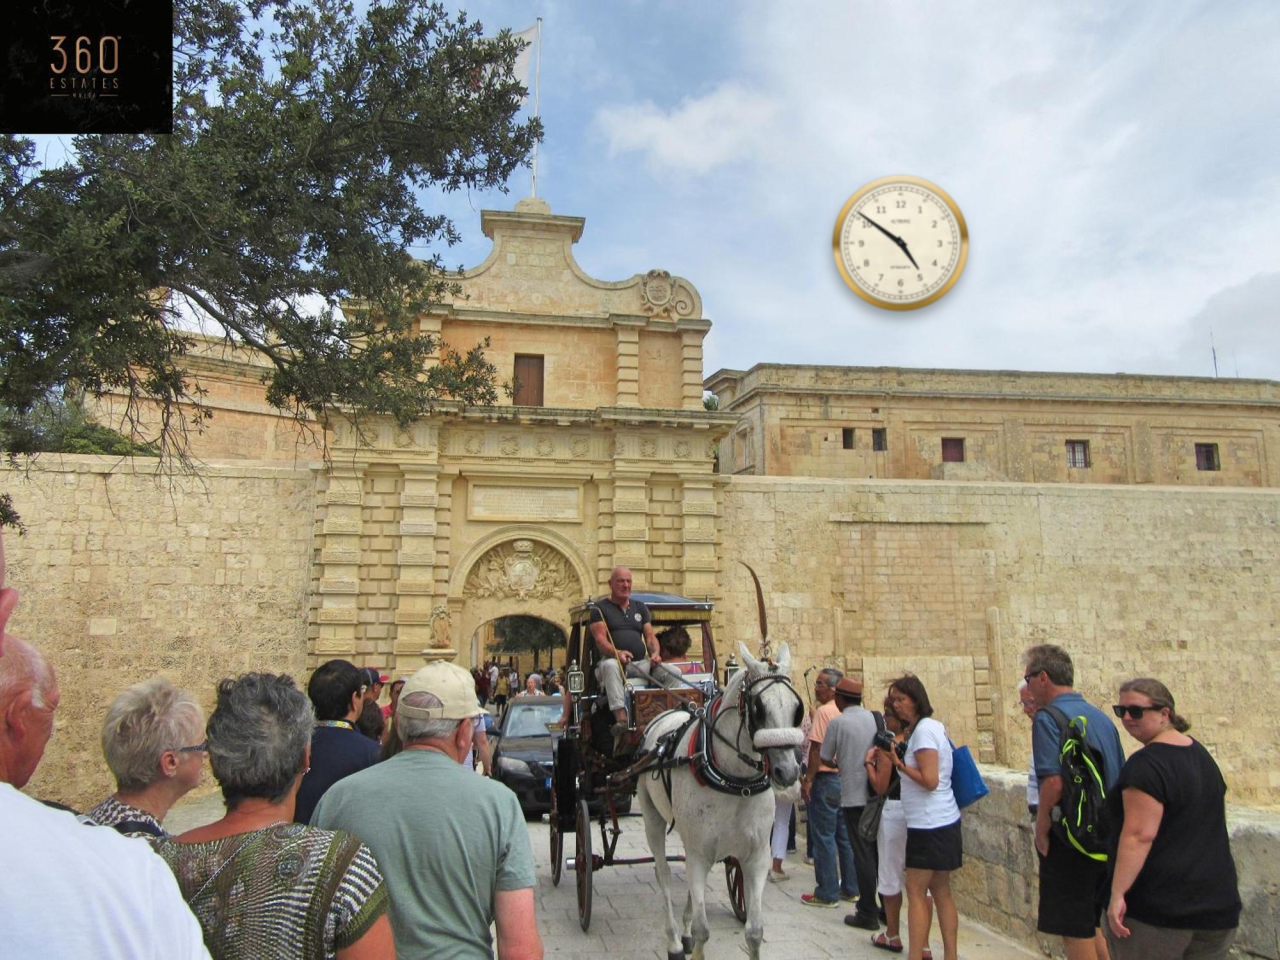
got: 4h51
